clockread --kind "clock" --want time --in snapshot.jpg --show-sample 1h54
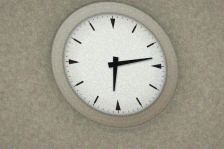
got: 6h13
